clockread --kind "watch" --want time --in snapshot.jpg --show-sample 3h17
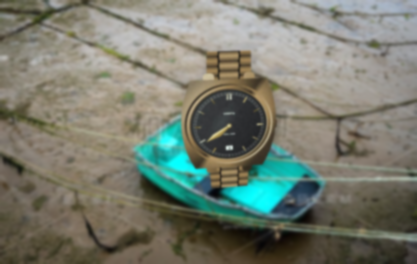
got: 7h39
